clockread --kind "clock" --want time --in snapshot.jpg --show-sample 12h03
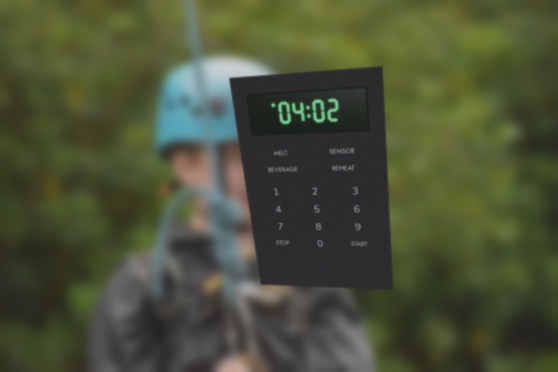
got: 4h02
